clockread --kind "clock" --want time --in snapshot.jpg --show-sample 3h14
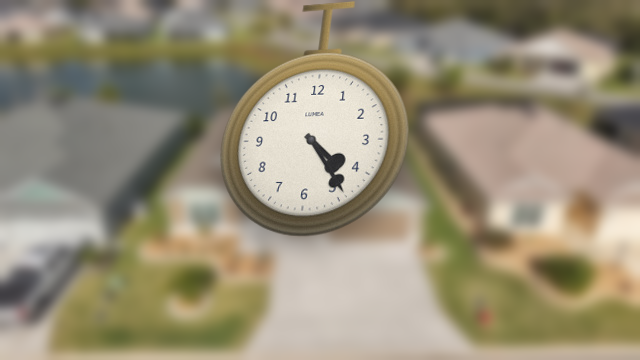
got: 4h24
